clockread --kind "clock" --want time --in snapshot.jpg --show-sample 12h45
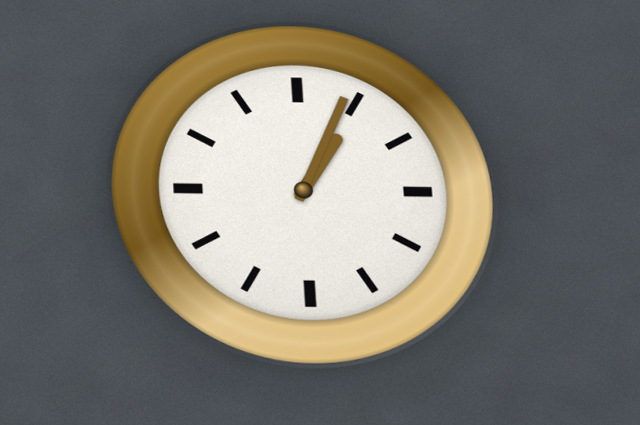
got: 1h04
